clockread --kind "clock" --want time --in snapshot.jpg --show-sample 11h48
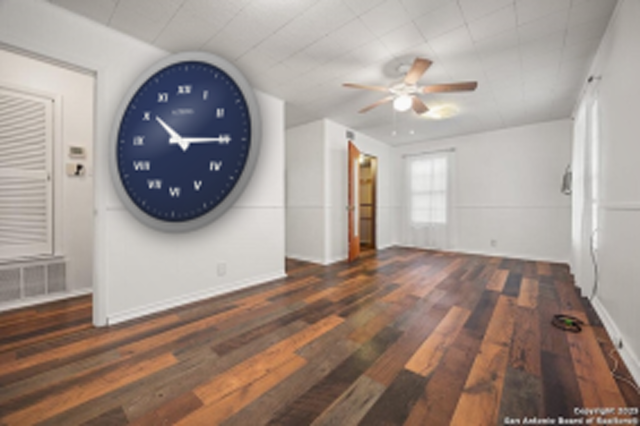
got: 10h15
